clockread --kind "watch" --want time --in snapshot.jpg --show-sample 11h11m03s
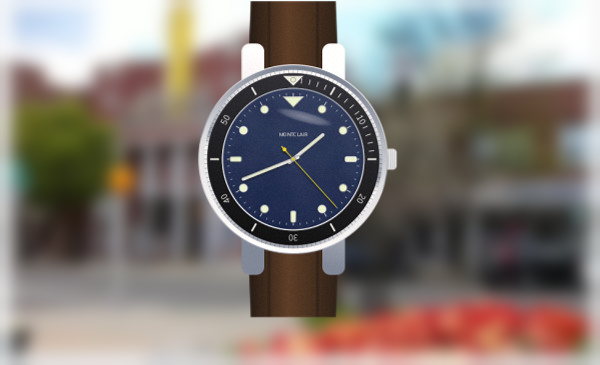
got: 1h41m23s
